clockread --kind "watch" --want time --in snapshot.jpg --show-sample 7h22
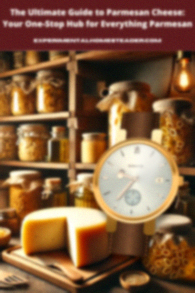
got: 9h36
